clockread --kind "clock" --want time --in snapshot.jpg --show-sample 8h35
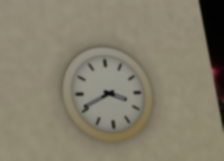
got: 3h41
